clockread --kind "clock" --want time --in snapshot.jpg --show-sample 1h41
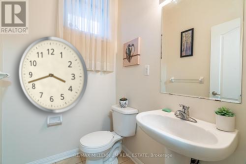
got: 3h42
